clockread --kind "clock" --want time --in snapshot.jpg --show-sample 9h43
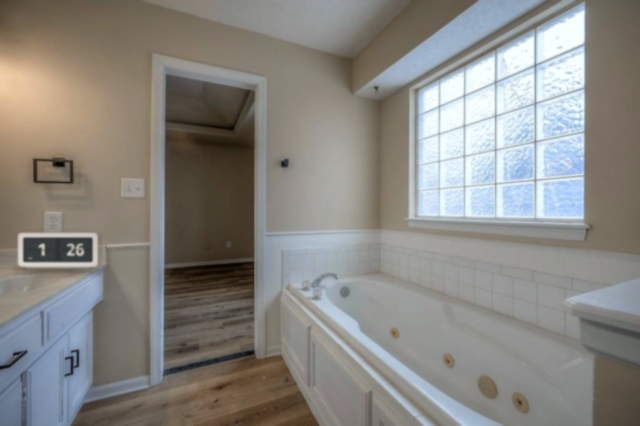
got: 1h26
